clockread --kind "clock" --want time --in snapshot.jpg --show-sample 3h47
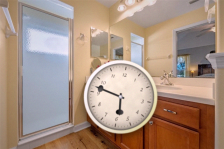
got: 5h47
